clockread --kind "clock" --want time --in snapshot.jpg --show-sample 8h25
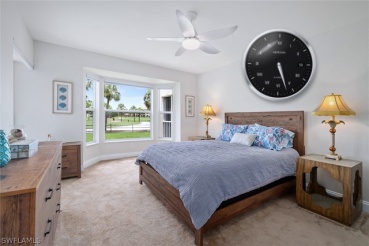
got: 5h27
